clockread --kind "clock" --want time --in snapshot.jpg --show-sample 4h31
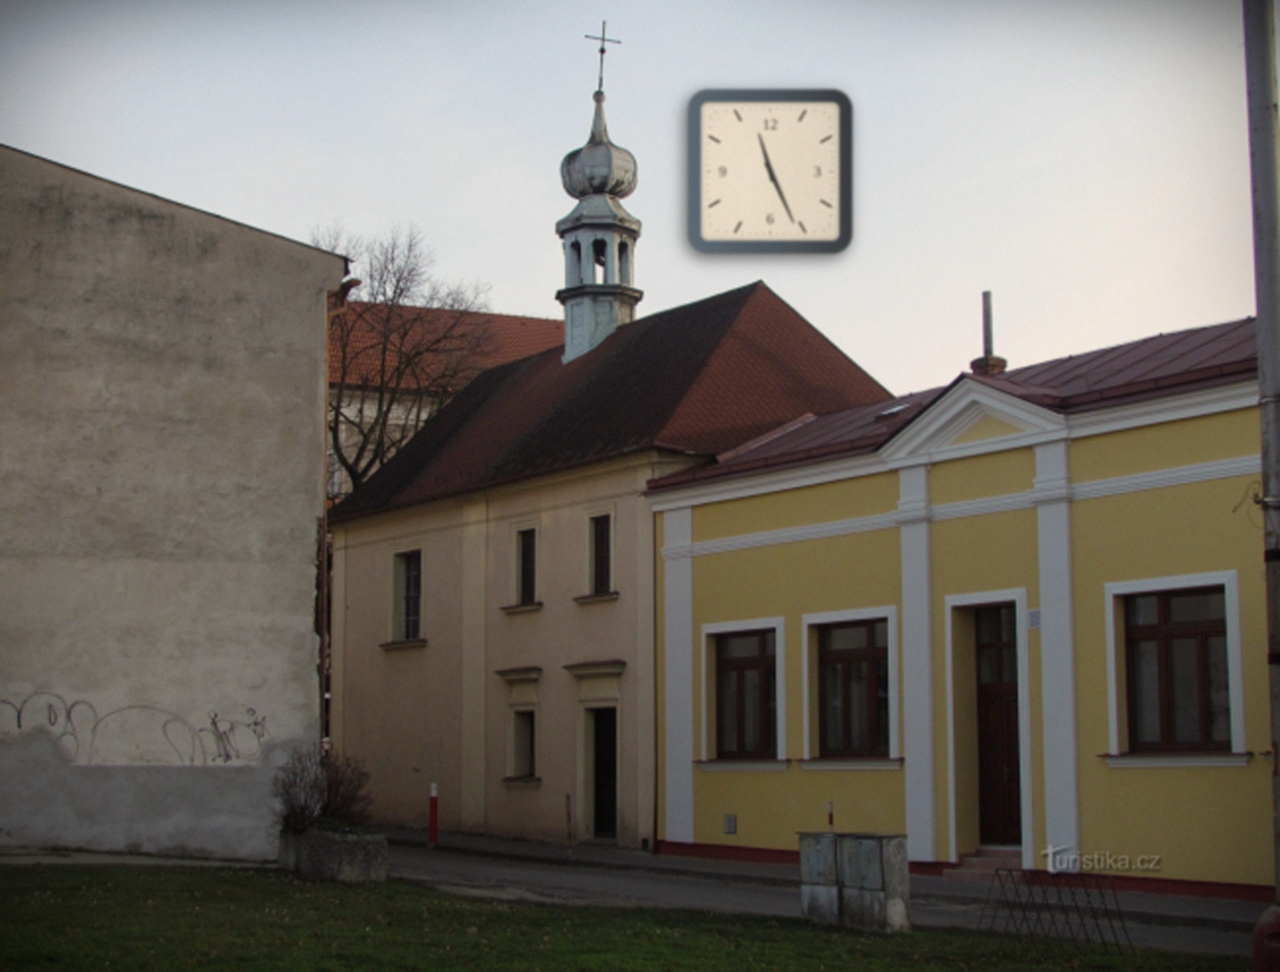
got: 11h26
